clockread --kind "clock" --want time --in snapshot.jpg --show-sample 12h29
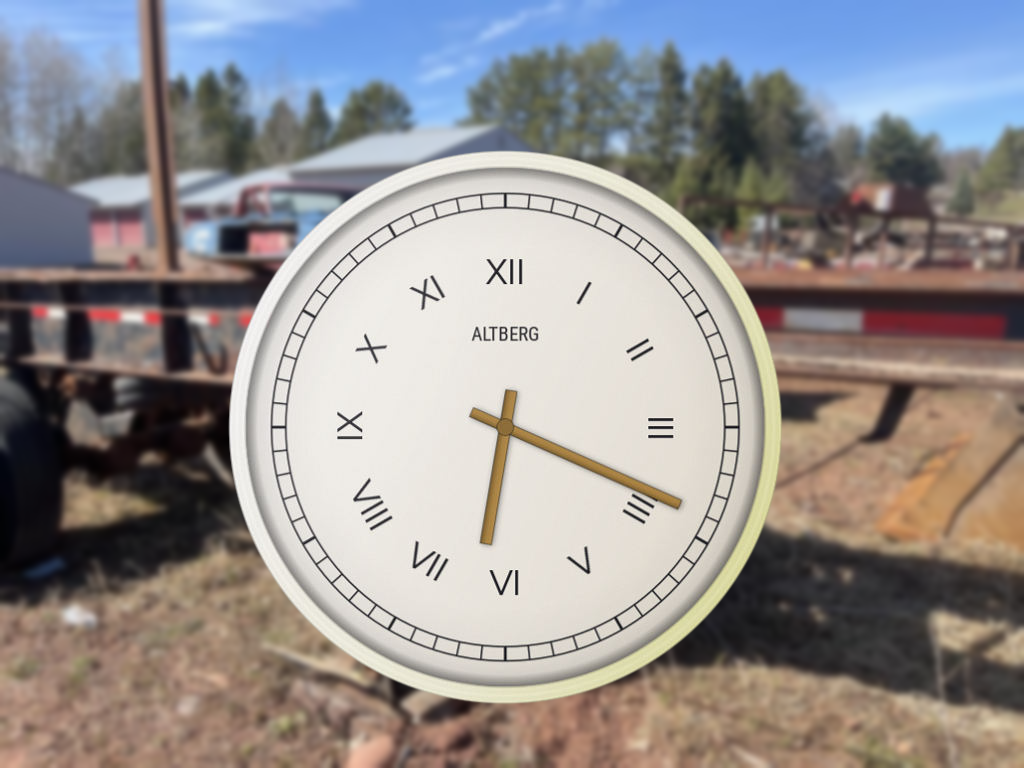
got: 6h19
